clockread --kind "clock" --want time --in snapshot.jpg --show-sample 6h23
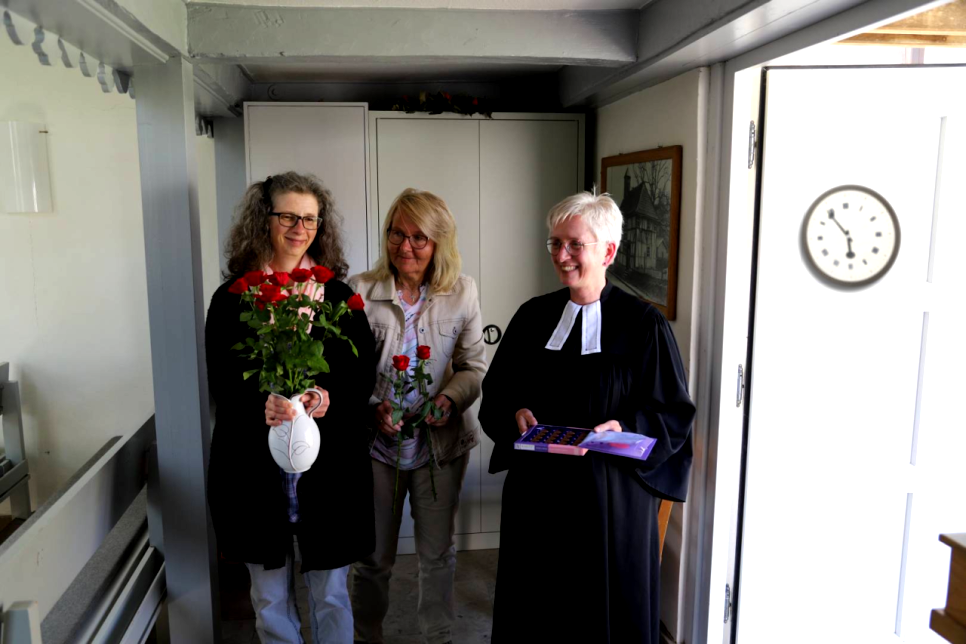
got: 5h54
